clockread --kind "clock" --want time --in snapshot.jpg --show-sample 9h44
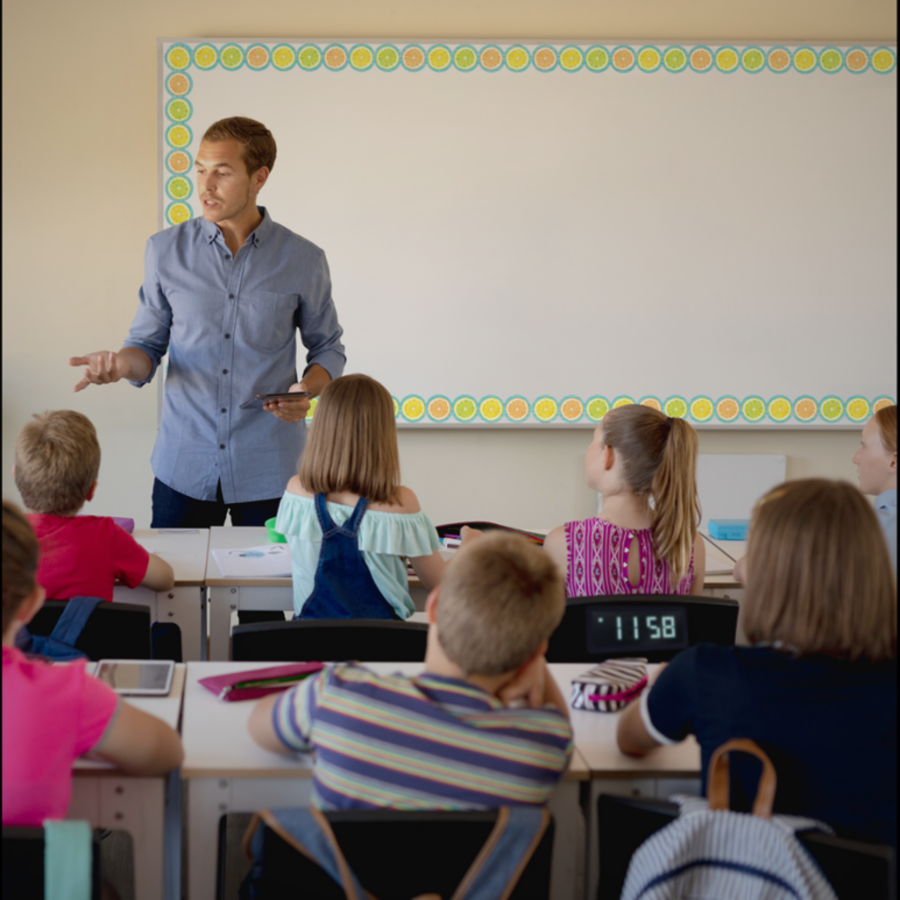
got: 11h58
